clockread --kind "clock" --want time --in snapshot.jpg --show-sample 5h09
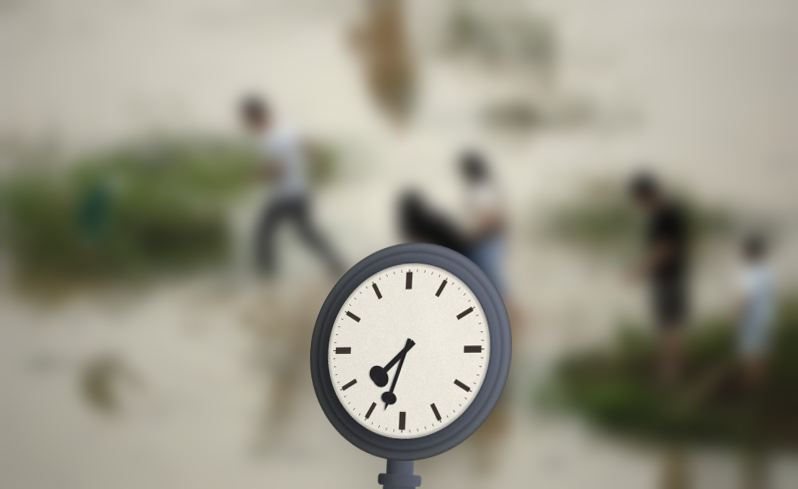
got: 7h33
